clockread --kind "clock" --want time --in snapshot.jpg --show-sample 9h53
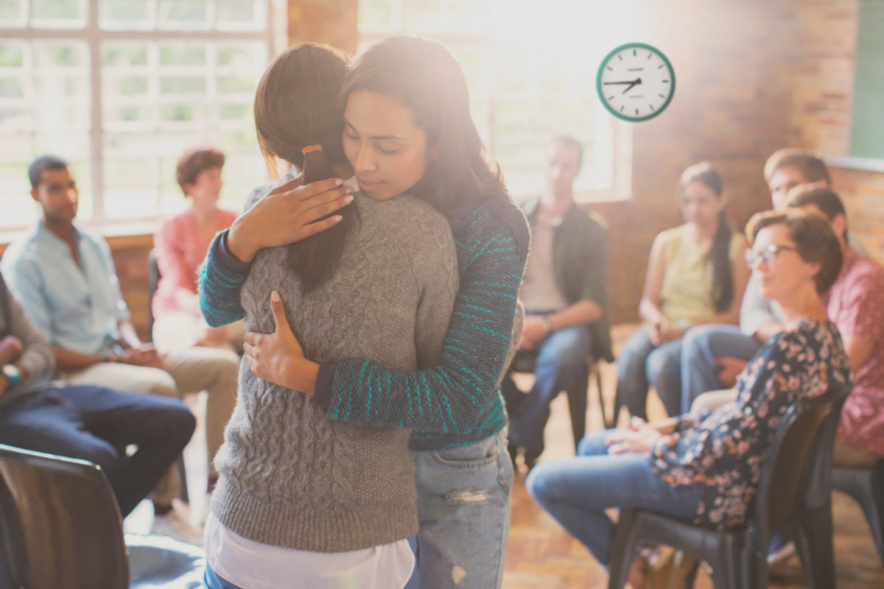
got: 7h45
